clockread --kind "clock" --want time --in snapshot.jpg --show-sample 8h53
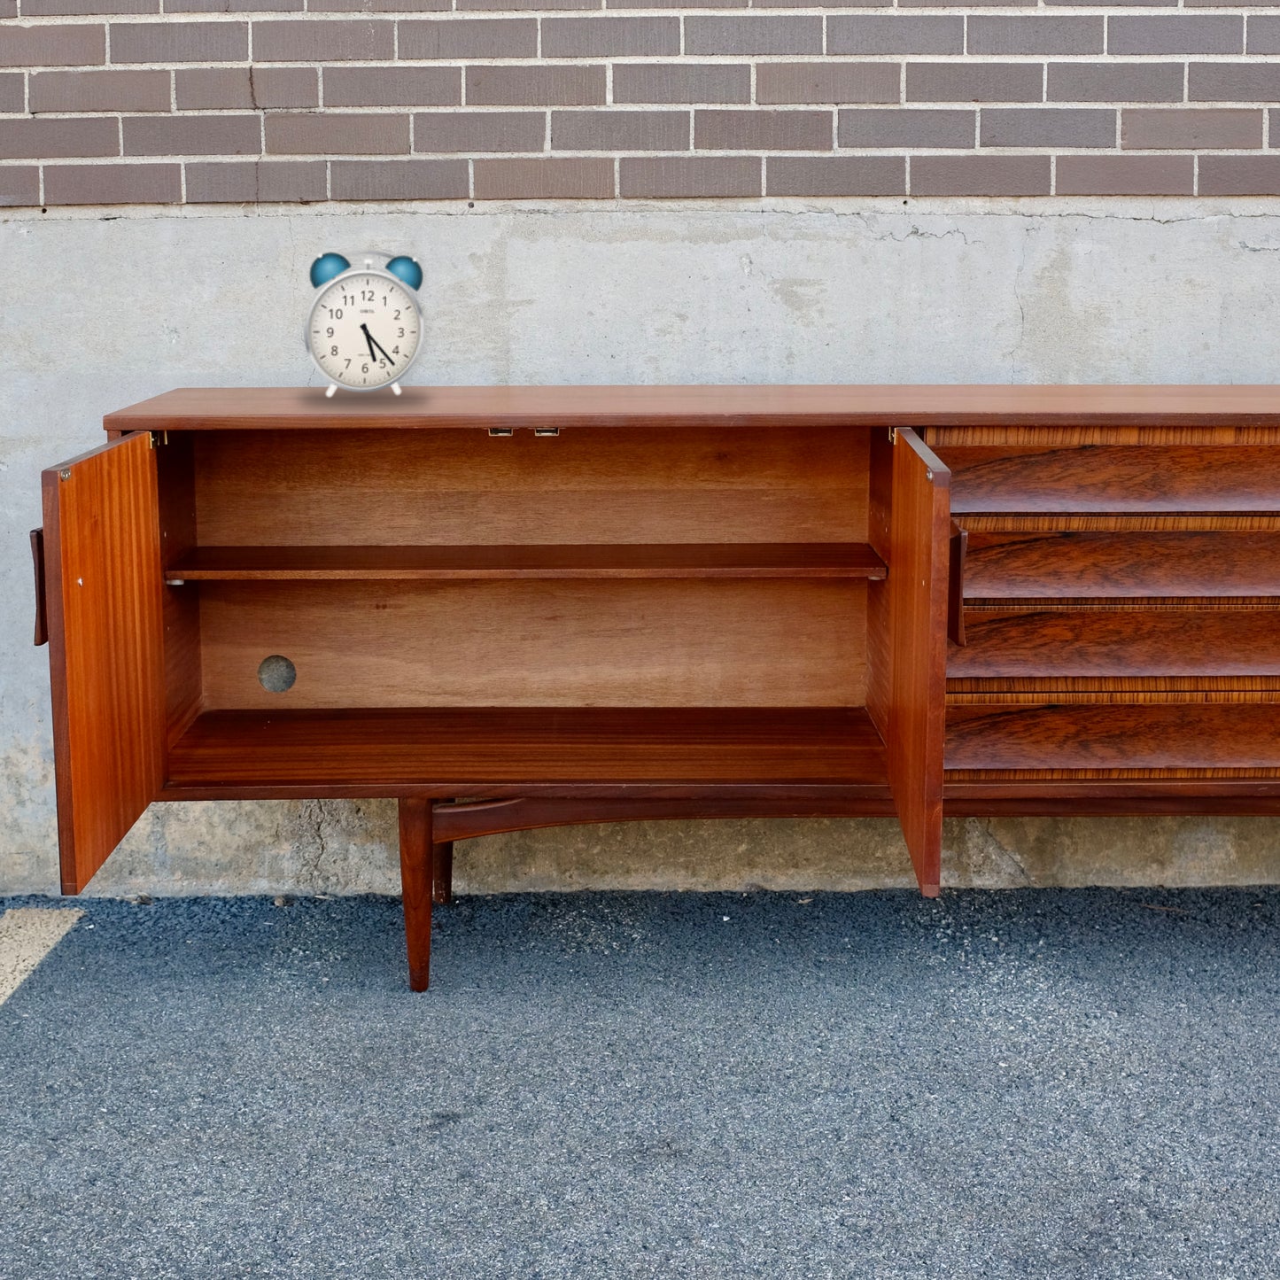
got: 5h23
